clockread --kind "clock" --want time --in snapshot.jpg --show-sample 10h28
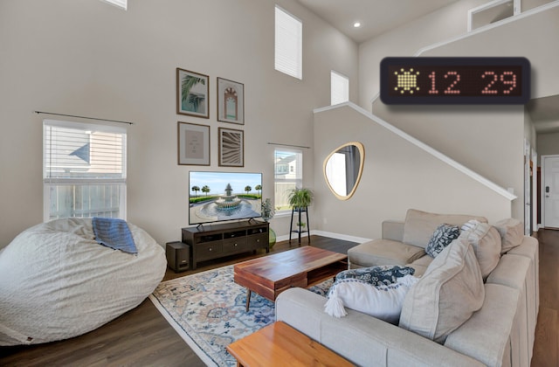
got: 12h29
